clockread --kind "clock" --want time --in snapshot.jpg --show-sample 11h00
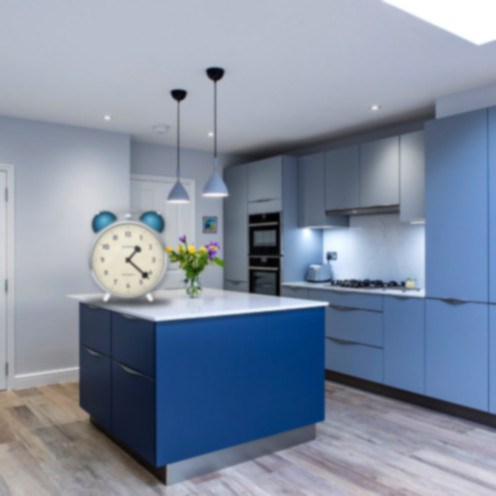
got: 1h22
